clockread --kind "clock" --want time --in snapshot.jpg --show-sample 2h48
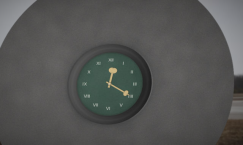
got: 12h20
